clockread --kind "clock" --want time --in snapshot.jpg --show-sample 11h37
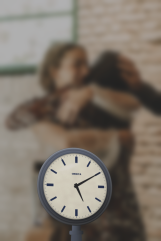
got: 5h10
